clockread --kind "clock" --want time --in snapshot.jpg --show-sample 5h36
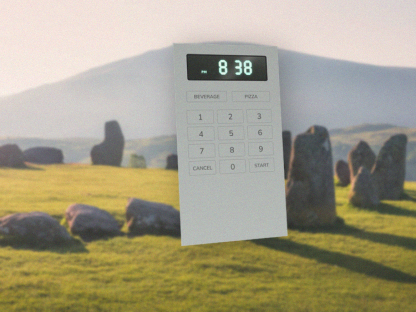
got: 8h38
